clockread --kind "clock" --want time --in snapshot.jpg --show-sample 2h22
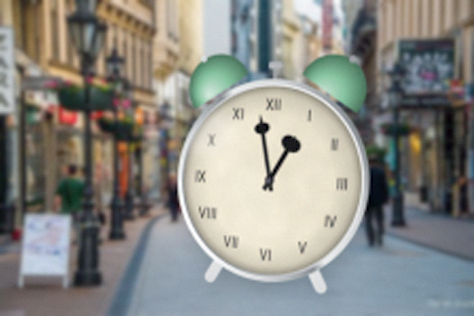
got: 12h58
